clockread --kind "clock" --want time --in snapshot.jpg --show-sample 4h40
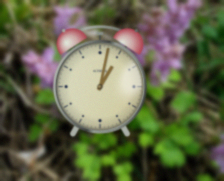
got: 1h02
